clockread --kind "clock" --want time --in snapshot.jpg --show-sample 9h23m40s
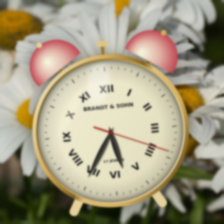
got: 5h35m19s
